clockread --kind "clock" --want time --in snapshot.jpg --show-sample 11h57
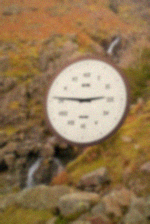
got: 2h46
